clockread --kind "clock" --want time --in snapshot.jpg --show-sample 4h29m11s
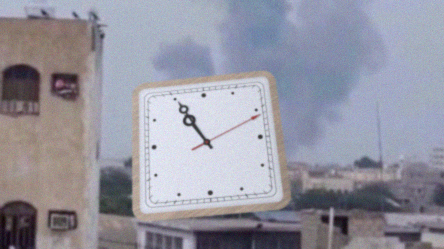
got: 10h55m11s
